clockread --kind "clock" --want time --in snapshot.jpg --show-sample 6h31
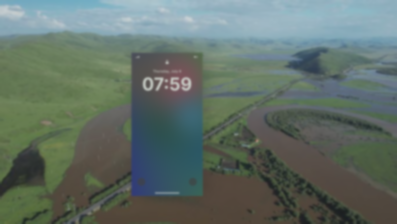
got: 7h59
